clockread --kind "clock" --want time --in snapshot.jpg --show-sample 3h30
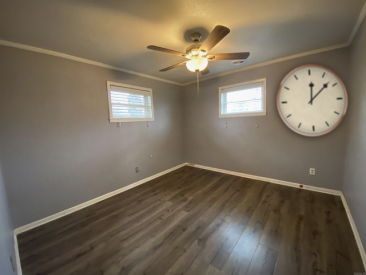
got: 12h08
